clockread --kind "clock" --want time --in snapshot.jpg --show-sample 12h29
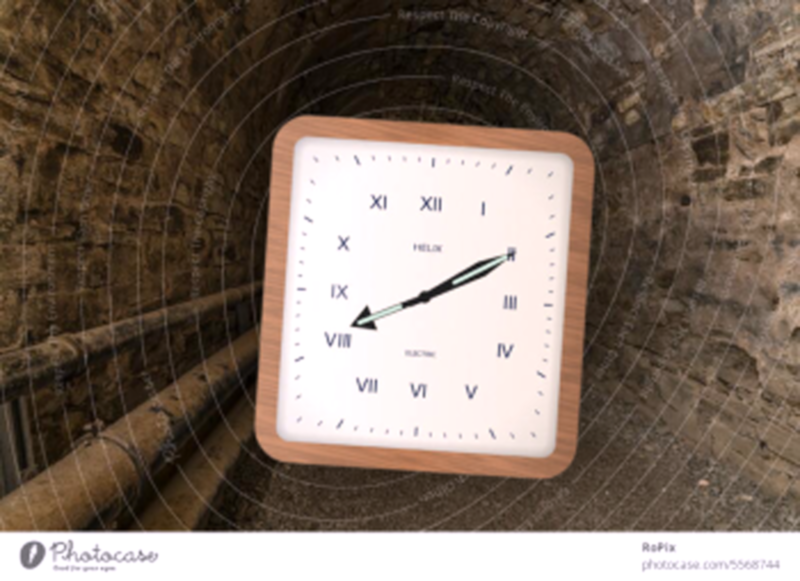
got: 8h10
